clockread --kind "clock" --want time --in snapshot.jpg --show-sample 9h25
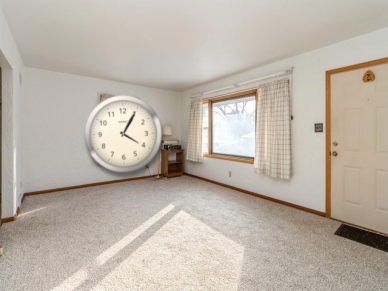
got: 4h05
